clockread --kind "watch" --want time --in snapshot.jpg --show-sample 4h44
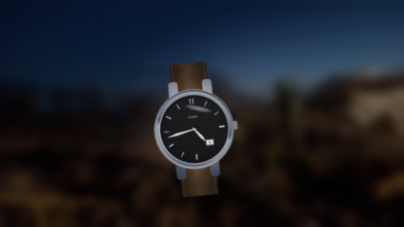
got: 4h43
